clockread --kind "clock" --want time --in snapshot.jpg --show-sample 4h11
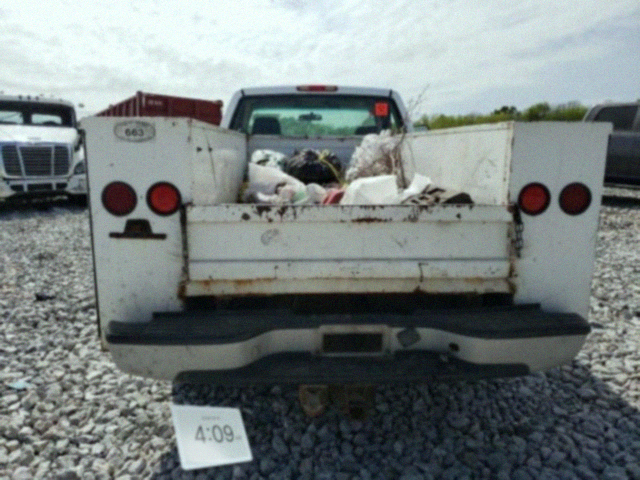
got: 4h09
